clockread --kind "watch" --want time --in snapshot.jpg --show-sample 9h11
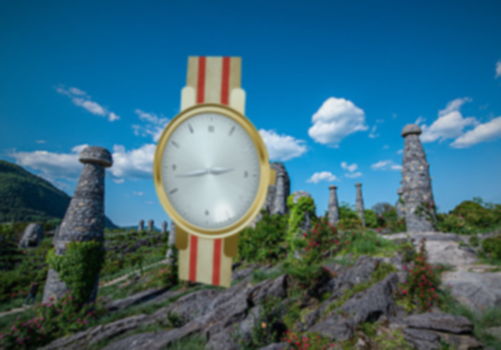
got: 2h43
